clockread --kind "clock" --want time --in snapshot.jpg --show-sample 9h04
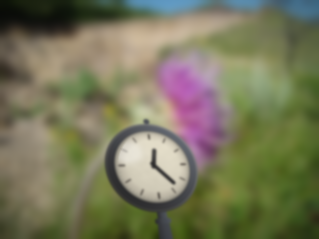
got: 12h23
